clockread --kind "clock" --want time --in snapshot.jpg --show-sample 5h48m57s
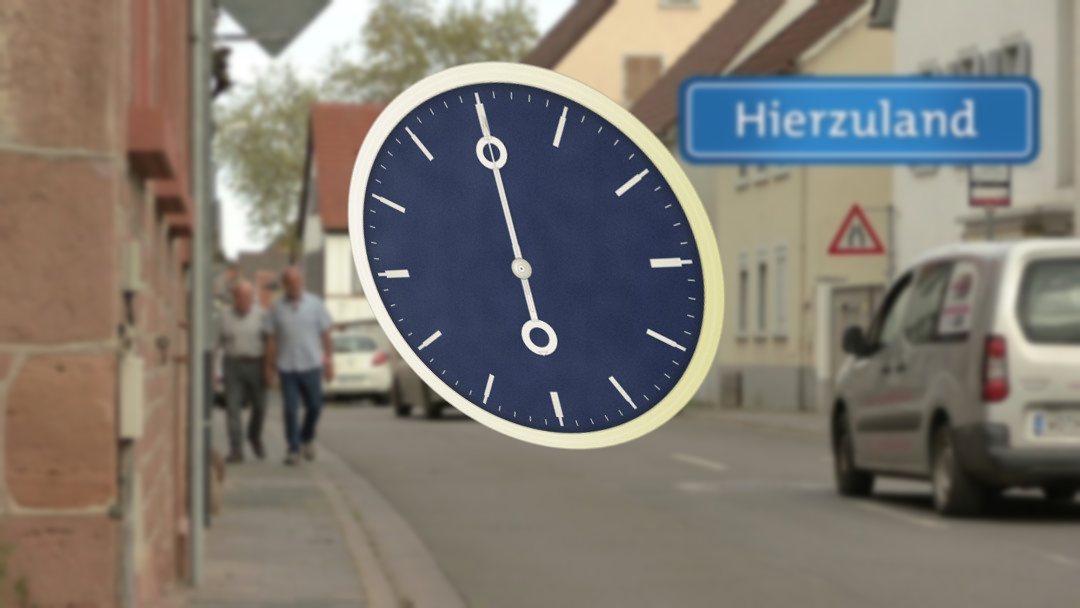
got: 6h00m00s
